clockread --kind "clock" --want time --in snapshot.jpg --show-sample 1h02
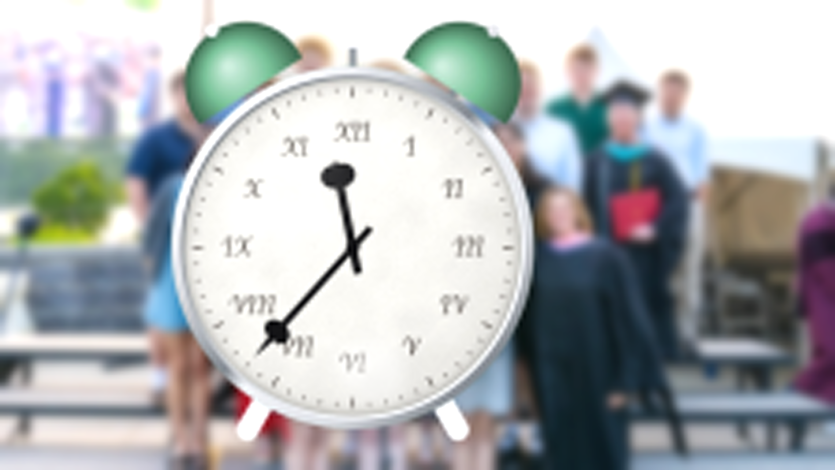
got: 11h37
